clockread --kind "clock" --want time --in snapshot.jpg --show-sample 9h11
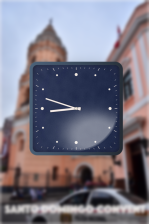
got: 8h48
